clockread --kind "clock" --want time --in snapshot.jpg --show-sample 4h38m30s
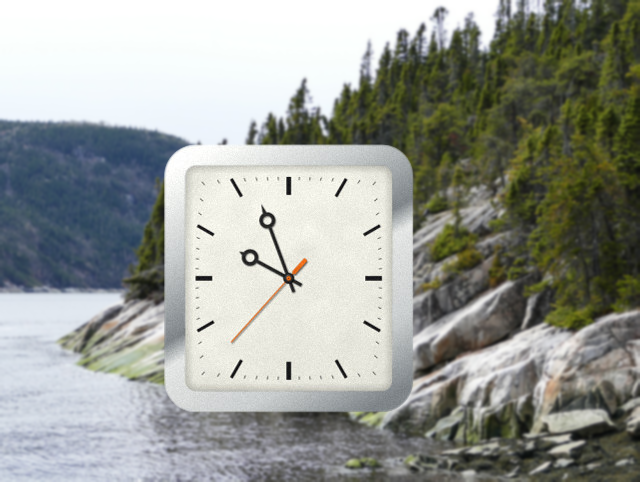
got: 9h56m37s
